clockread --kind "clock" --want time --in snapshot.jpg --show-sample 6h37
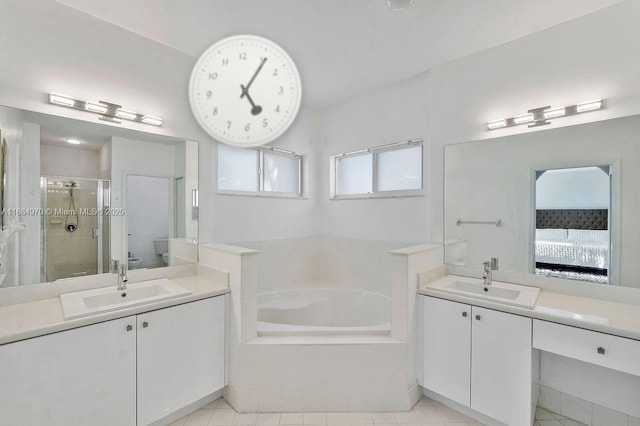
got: 5h06
